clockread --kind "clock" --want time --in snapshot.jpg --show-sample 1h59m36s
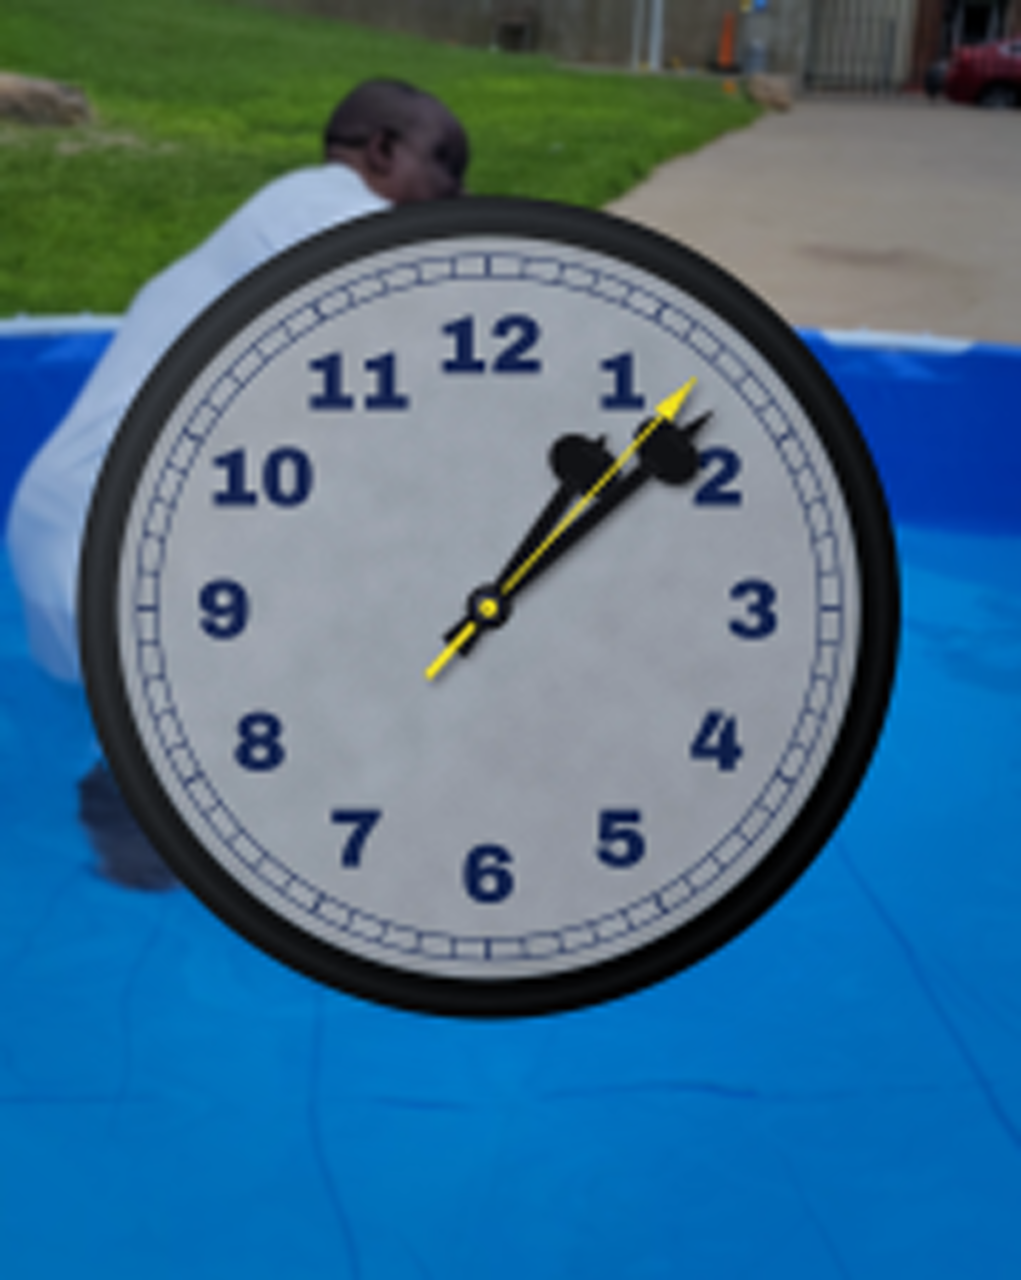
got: 1h08m07s
